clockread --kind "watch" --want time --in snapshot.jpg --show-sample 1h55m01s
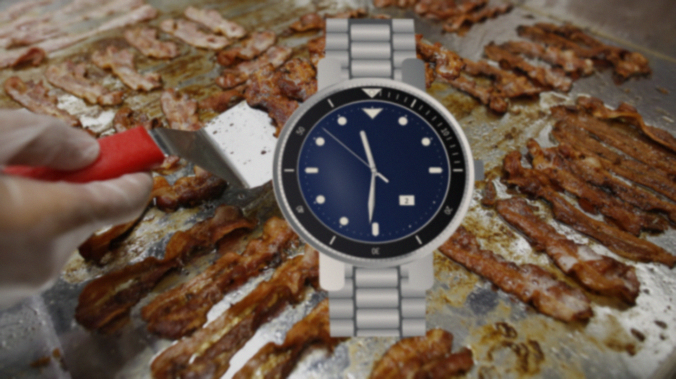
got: 11h30m52s
